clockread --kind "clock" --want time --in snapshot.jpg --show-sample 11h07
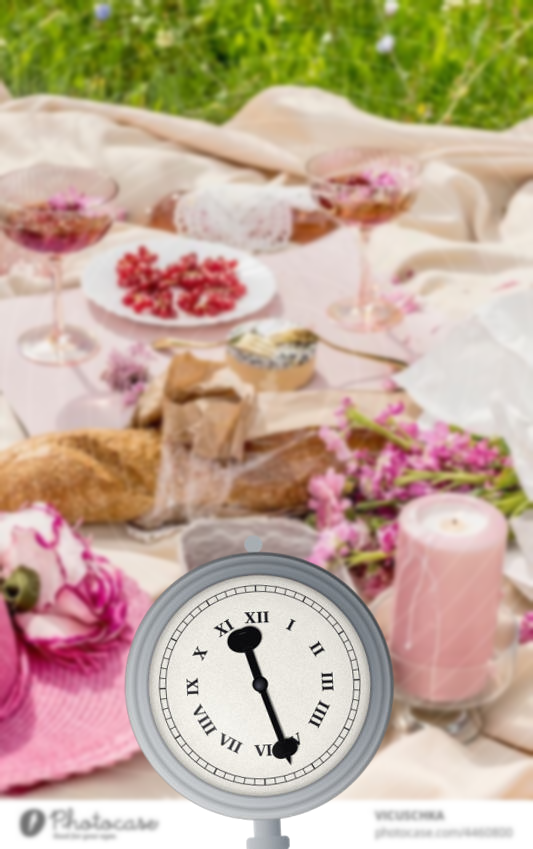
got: 11h27
